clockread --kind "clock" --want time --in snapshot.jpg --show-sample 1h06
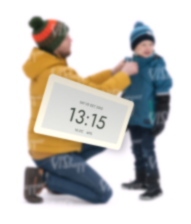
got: 13h15
